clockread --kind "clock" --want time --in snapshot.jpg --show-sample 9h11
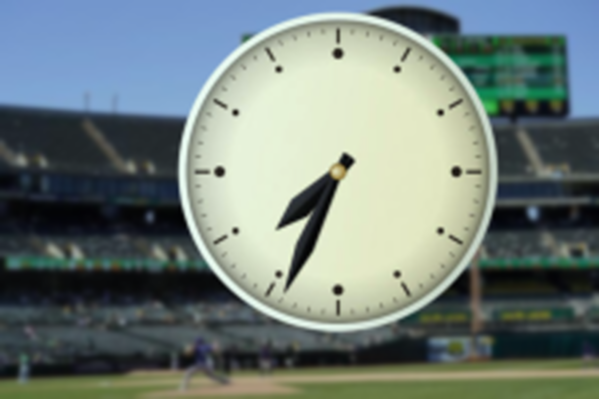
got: 7h34
